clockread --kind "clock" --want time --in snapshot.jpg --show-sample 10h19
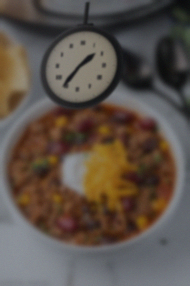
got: 1h36
